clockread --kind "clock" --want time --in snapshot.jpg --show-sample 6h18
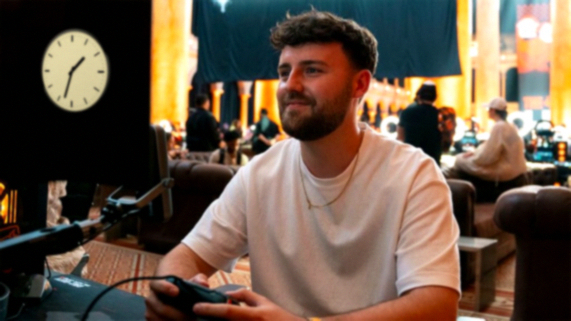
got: 1h33
